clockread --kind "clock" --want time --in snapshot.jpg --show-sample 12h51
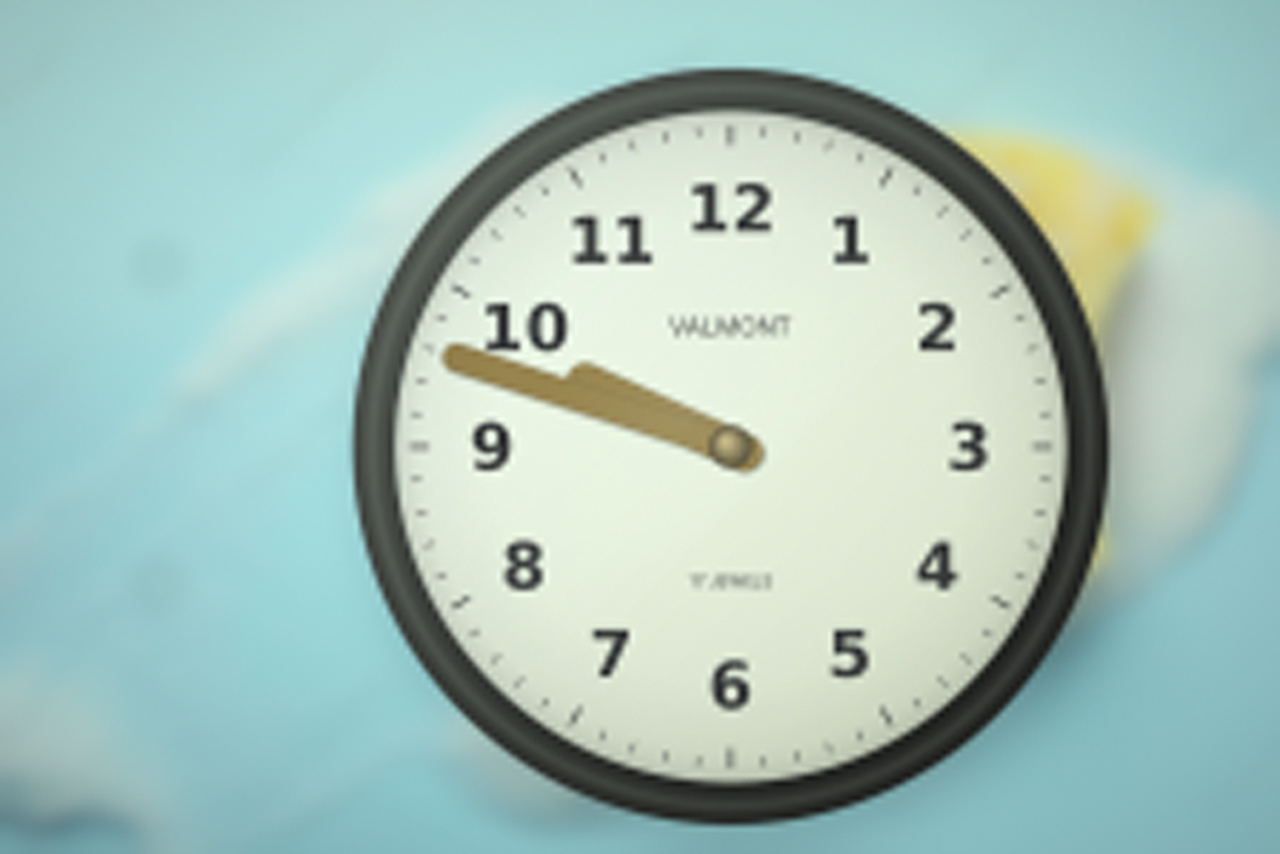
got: 9h48
